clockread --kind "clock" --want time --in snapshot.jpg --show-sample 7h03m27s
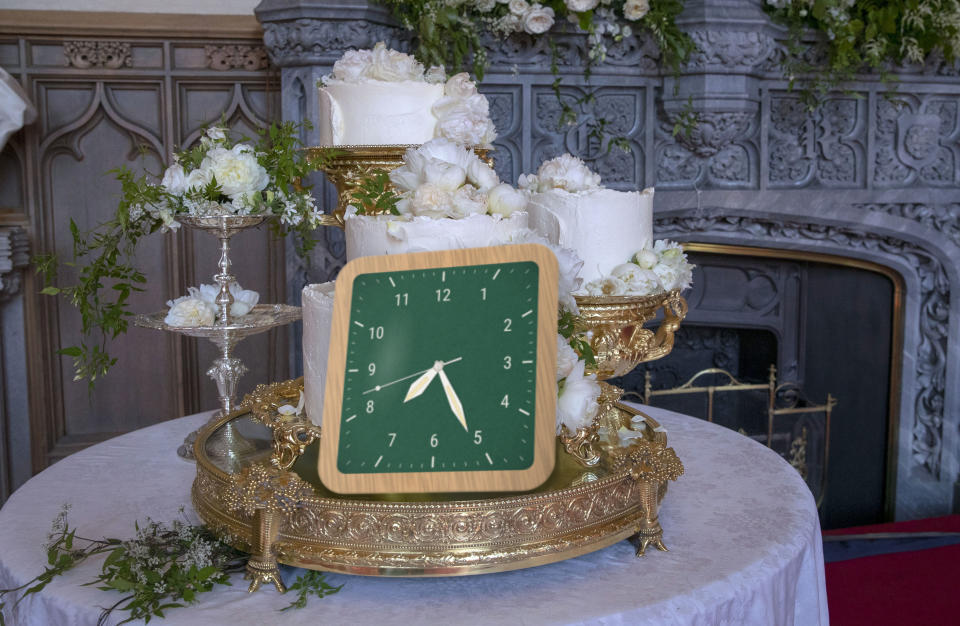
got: 7h25m42s
